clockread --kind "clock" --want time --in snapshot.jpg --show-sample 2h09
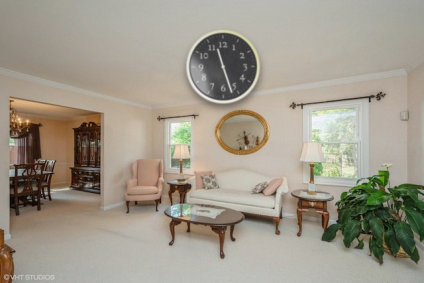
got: 11h27
